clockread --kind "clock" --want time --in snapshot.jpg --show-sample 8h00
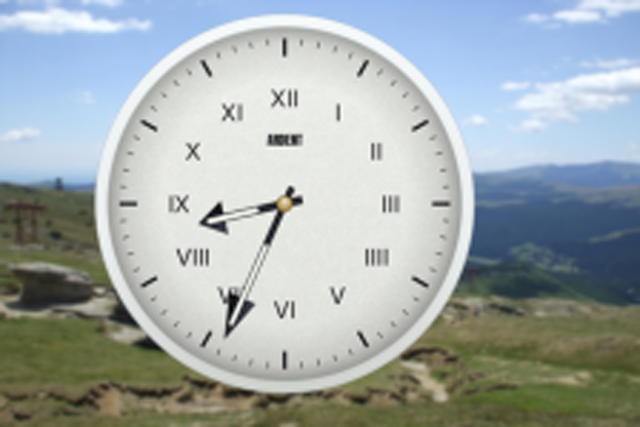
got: 8h34
